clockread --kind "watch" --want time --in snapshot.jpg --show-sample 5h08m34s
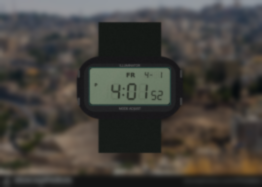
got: 4h01m52s
